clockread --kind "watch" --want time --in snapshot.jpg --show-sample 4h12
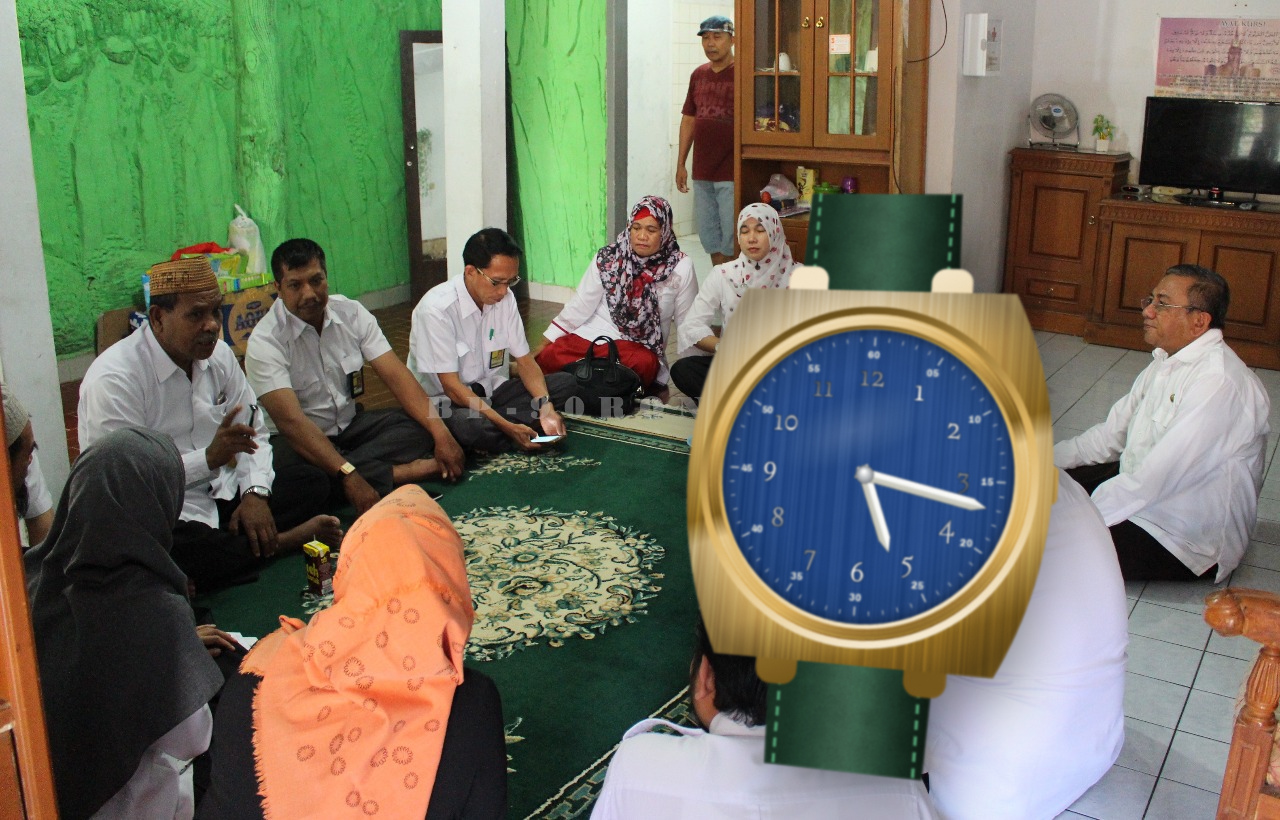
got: 5h17
